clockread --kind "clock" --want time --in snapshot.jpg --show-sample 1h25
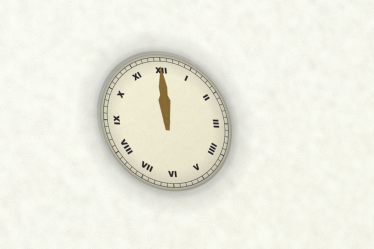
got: 12h00
